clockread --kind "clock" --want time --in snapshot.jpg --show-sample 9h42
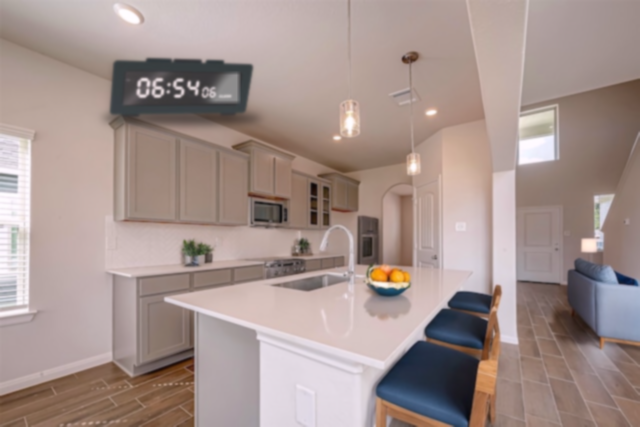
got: 6h54
